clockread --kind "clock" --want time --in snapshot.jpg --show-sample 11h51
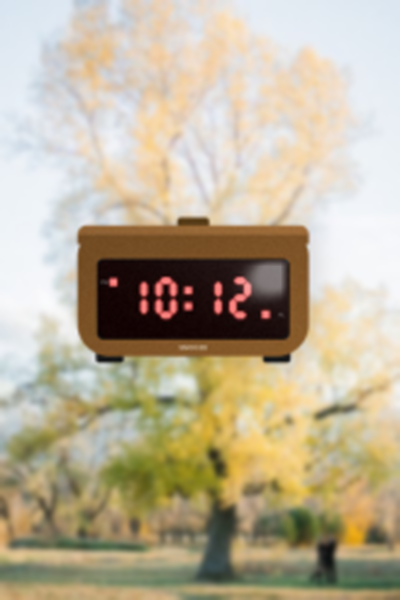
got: 10h12
